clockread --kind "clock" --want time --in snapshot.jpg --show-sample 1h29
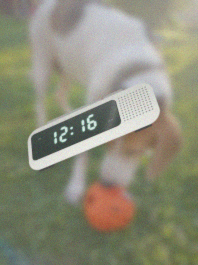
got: 12h16
